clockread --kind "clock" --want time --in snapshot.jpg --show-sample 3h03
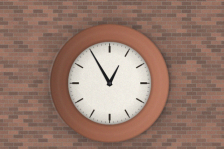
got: 12h55
